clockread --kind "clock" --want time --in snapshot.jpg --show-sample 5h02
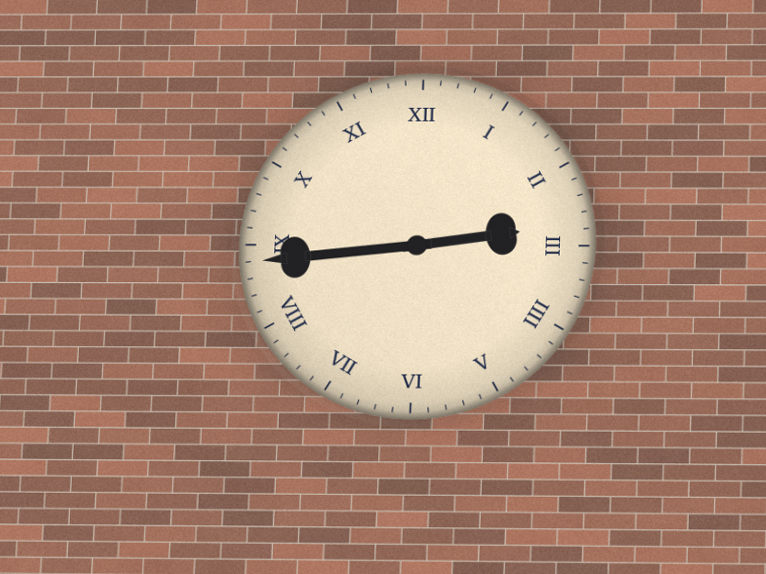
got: 2h44
